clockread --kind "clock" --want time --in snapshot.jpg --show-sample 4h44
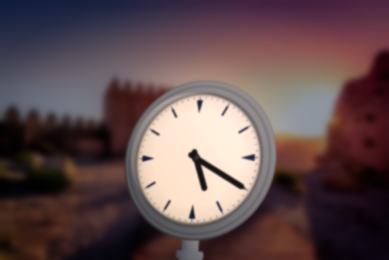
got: 5h20
